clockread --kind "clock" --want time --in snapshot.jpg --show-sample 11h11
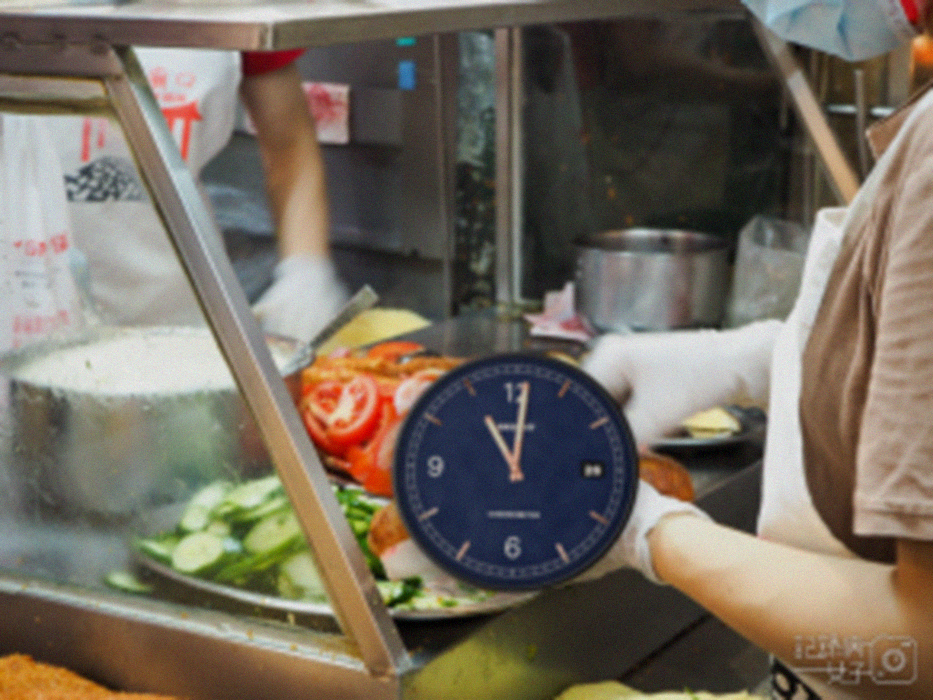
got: 11h01
